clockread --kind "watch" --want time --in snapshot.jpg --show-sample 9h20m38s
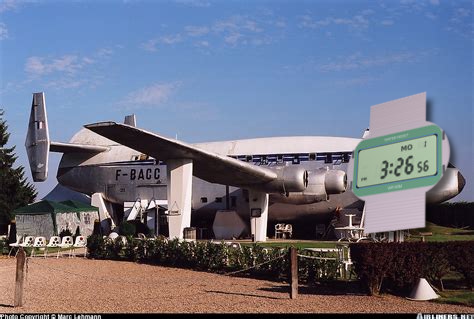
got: 3h26m56s
